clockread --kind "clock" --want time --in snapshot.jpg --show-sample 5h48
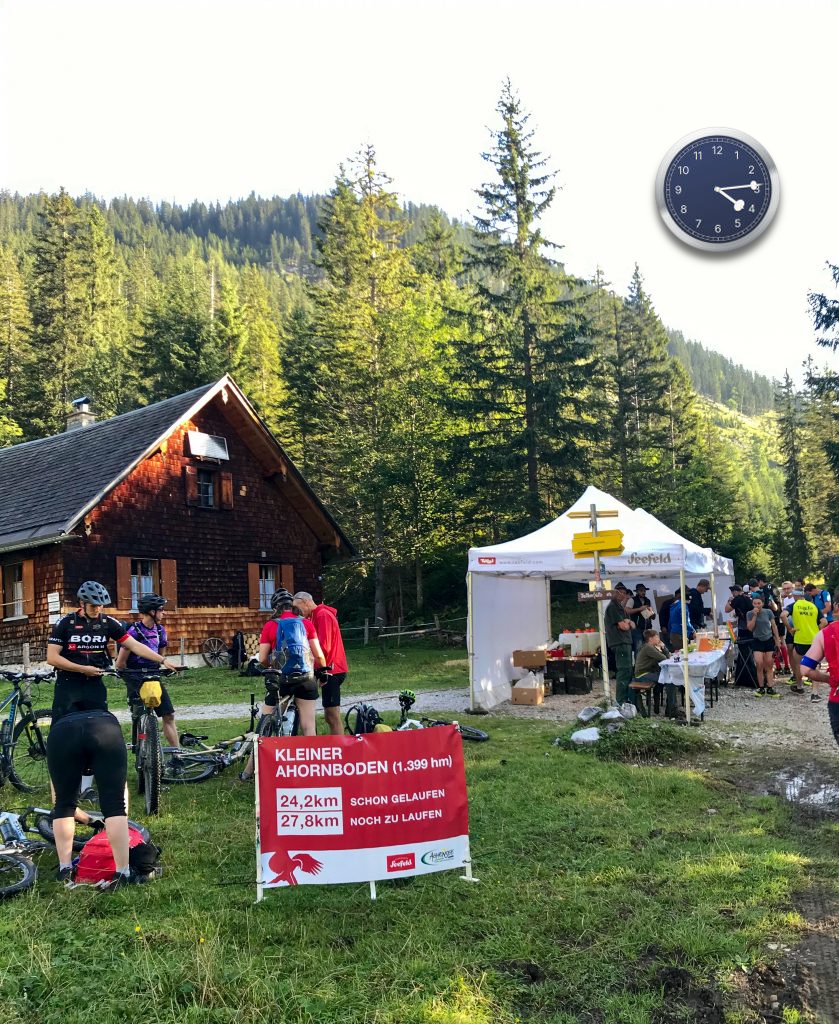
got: 4h14
